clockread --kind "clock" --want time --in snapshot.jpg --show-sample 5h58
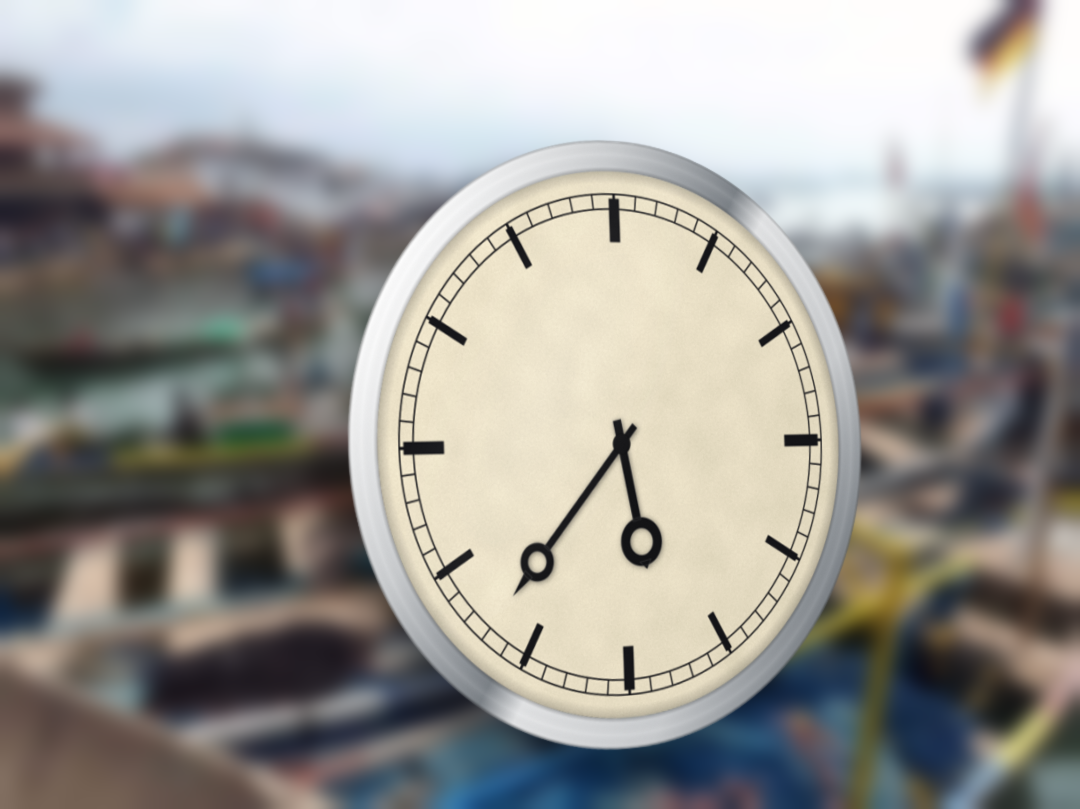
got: 5h37
